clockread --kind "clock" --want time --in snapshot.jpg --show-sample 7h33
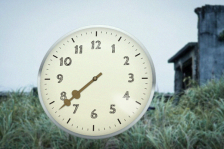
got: 7h38
